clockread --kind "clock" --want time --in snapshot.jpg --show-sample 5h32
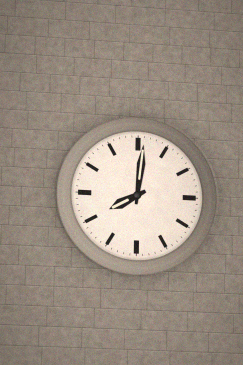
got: 8h01
